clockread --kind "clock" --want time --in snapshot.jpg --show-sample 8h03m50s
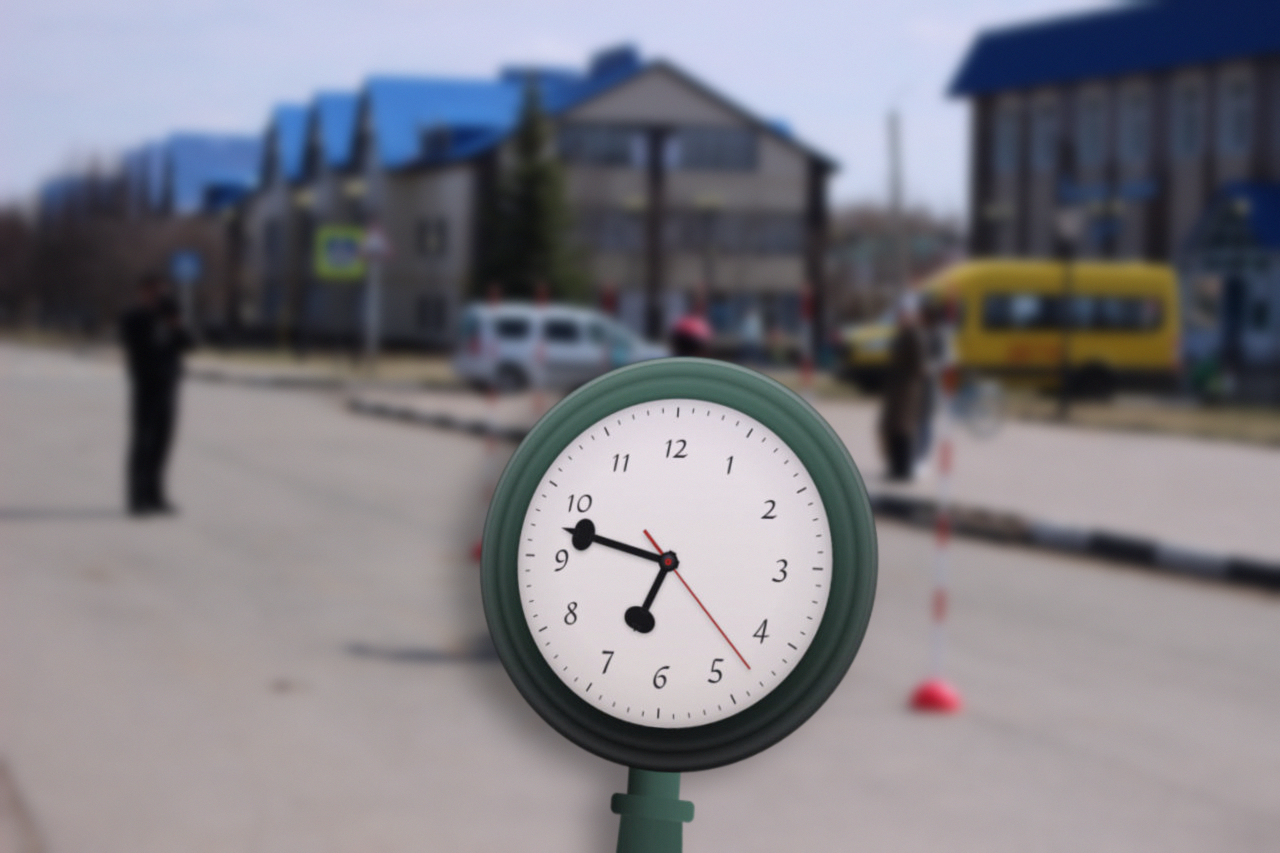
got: 6h47m23s
